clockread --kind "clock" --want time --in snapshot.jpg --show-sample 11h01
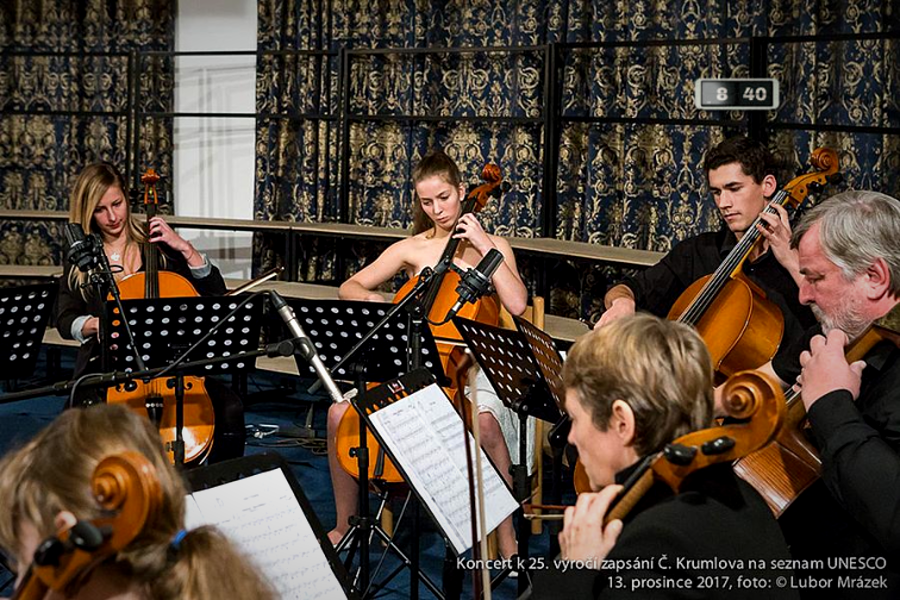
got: 8h40
